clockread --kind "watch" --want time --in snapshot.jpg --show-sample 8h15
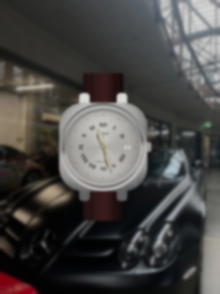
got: 11h27
